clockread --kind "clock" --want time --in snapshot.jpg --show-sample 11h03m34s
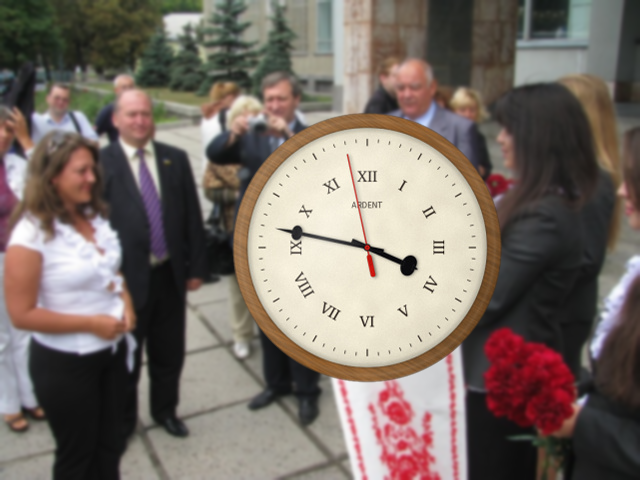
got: 3h46m58s
